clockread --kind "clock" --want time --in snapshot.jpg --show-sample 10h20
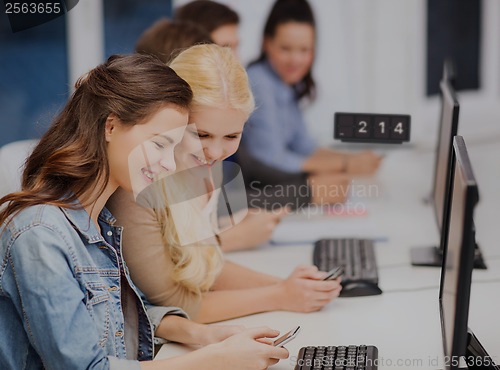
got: 2h14
